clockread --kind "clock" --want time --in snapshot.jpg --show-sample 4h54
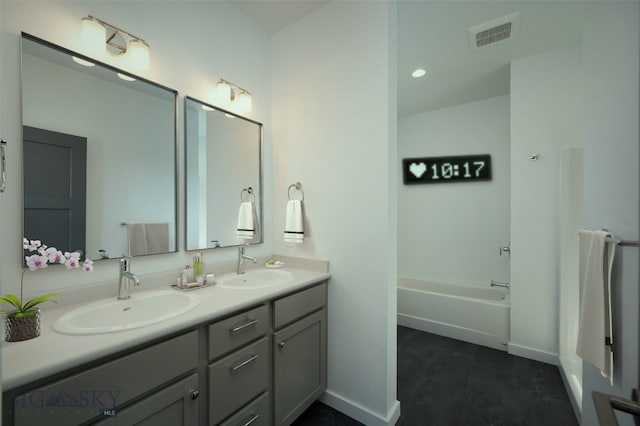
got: 10h17
